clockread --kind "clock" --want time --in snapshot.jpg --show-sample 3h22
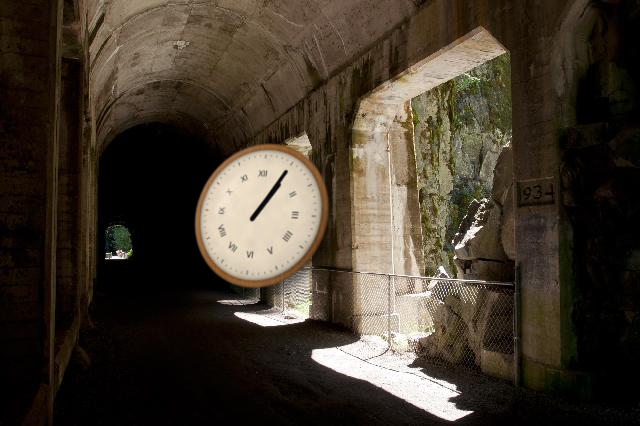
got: 1h05
